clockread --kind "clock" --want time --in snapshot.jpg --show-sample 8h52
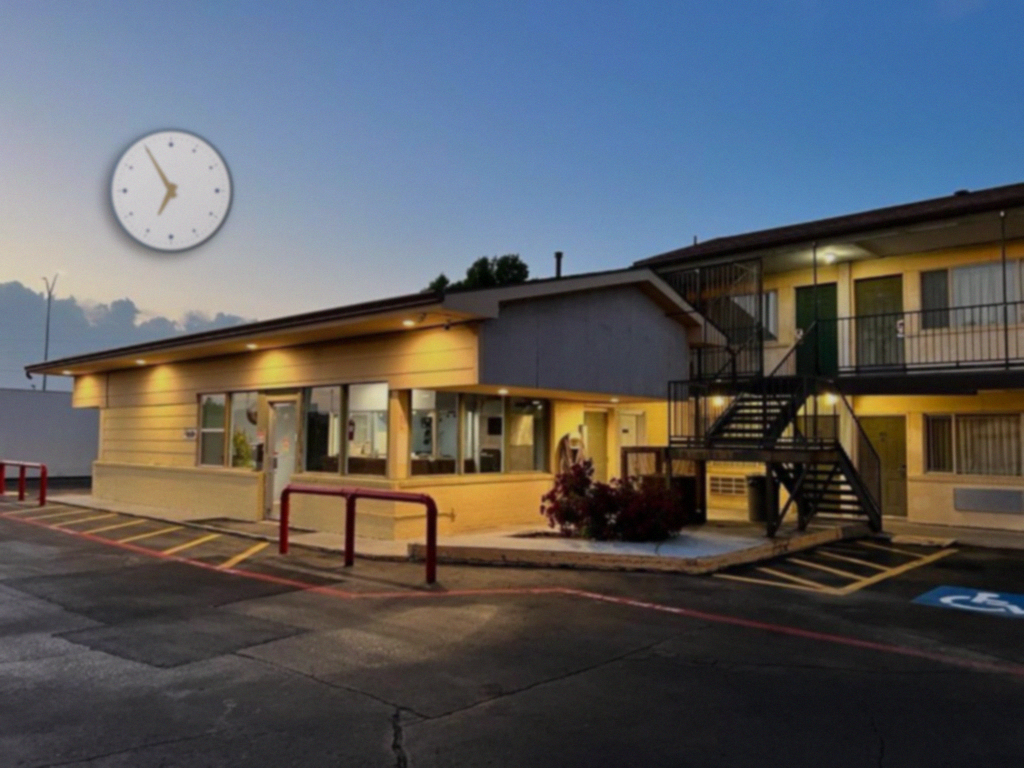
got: 6h55
